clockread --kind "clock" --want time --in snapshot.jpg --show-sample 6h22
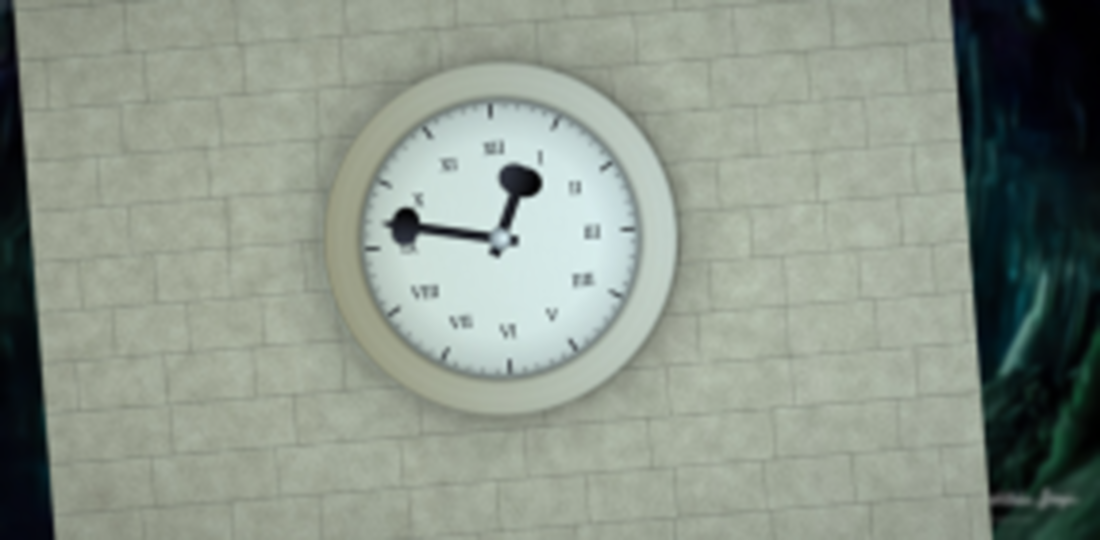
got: 12h47
